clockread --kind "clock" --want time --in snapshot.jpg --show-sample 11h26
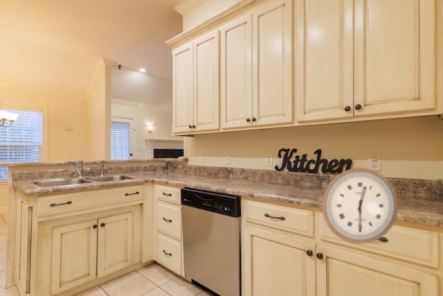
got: 12h30
